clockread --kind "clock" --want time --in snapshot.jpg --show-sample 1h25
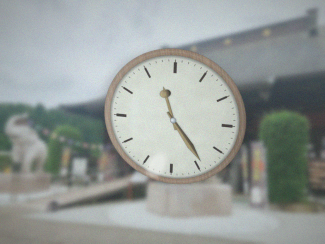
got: 11h24
